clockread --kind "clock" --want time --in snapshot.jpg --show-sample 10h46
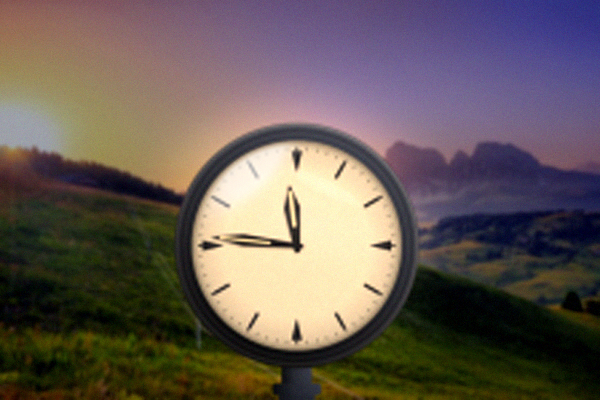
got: 11h46
